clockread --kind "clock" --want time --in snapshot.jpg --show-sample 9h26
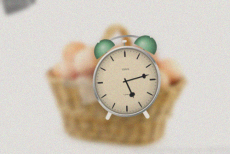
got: 5h13
